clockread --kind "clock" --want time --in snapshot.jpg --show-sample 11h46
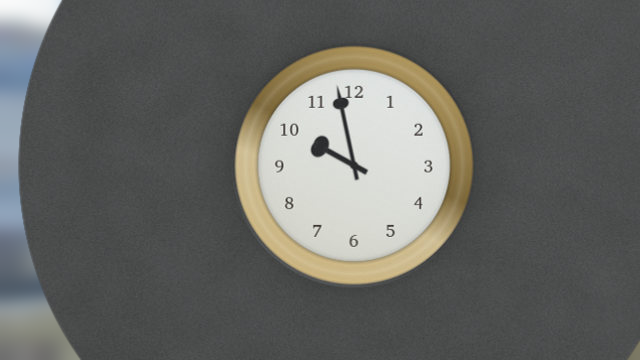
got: 9h58
